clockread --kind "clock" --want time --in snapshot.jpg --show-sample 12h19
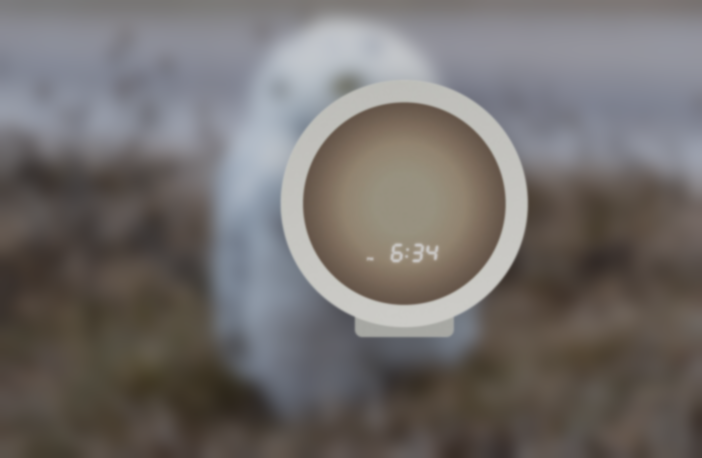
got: 6h34
